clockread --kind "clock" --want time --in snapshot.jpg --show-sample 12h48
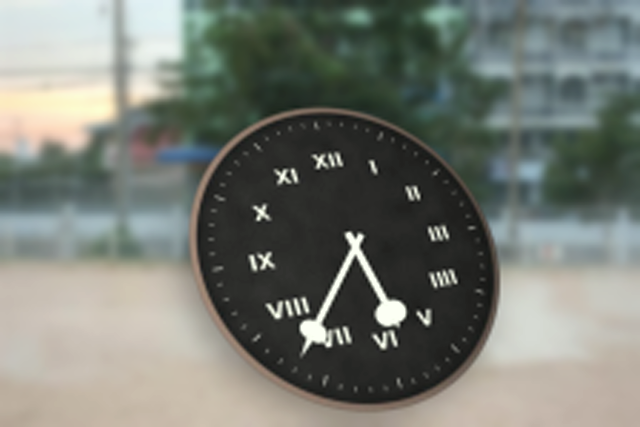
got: 5h37
